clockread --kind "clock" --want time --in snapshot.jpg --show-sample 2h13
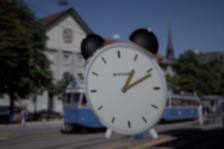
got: 1h11
